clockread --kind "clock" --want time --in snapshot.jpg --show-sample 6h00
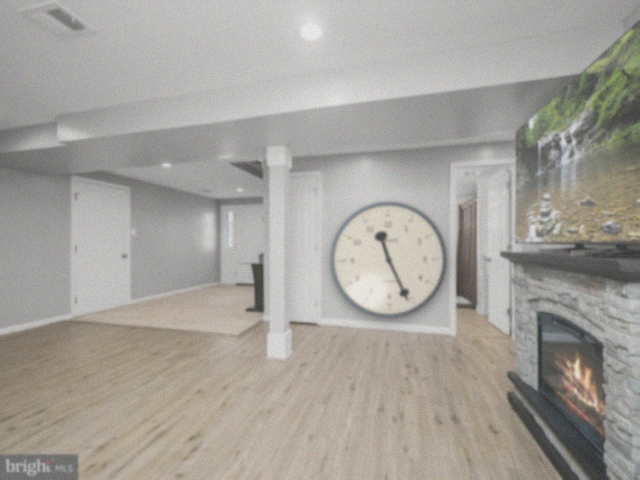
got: 11h26
